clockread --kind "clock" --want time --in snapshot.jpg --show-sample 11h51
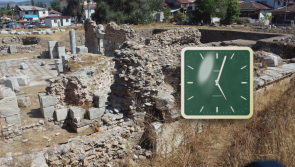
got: 5h03
